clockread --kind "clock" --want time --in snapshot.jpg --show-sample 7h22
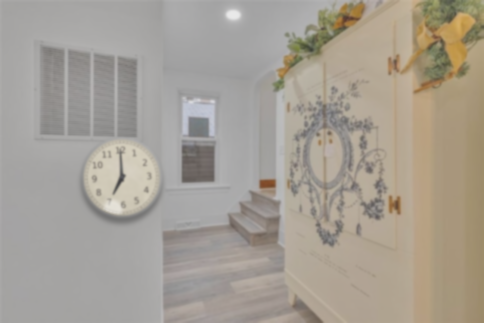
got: 7h00
